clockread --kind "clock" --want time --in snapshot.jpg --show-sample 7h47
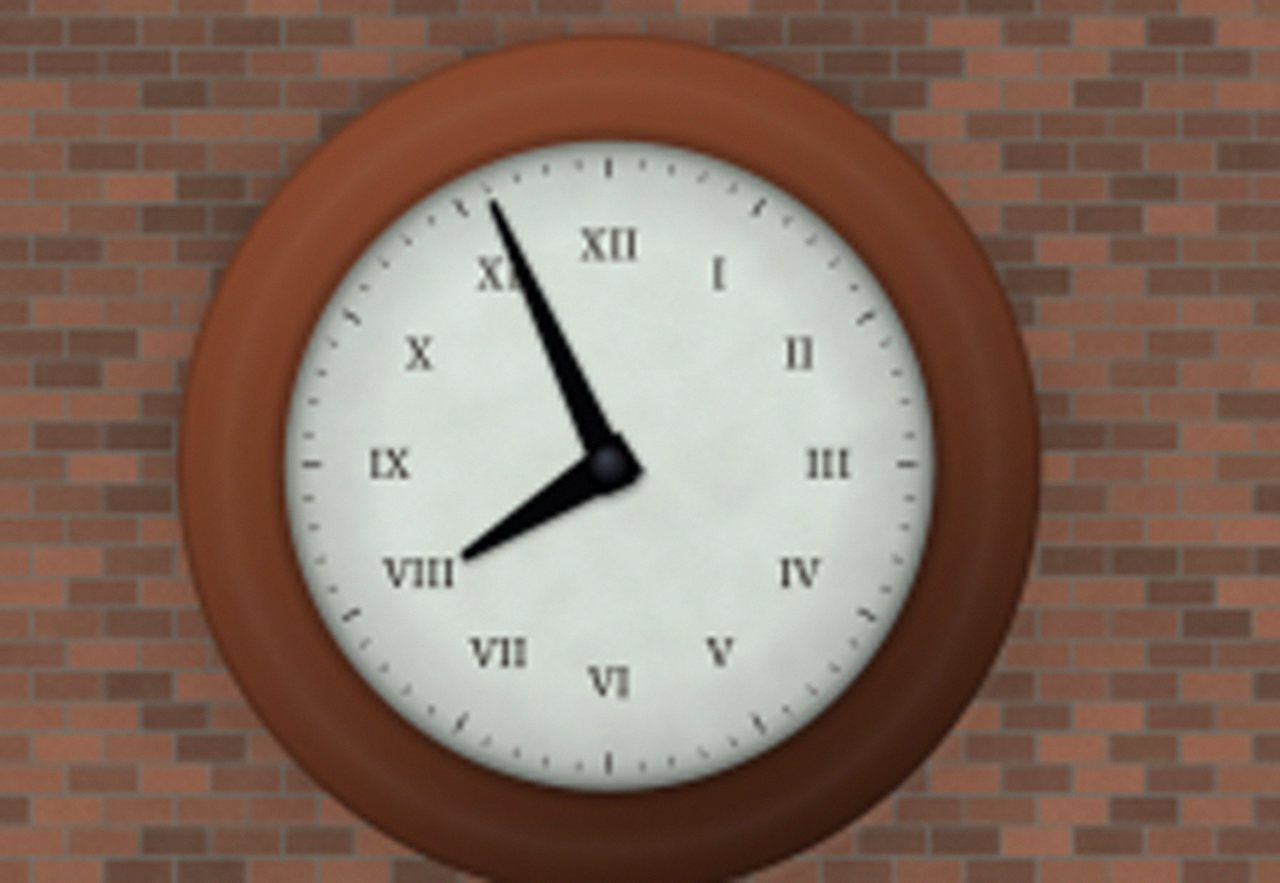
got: 7h56
